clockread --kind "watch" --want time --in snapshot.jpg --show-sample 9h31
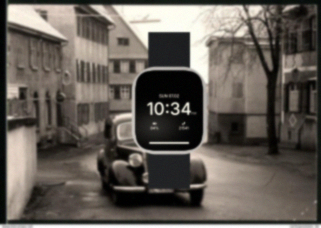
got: 10h34
